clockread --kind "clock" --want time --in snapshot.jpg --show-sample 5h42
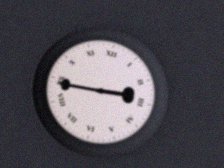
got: 2h44
